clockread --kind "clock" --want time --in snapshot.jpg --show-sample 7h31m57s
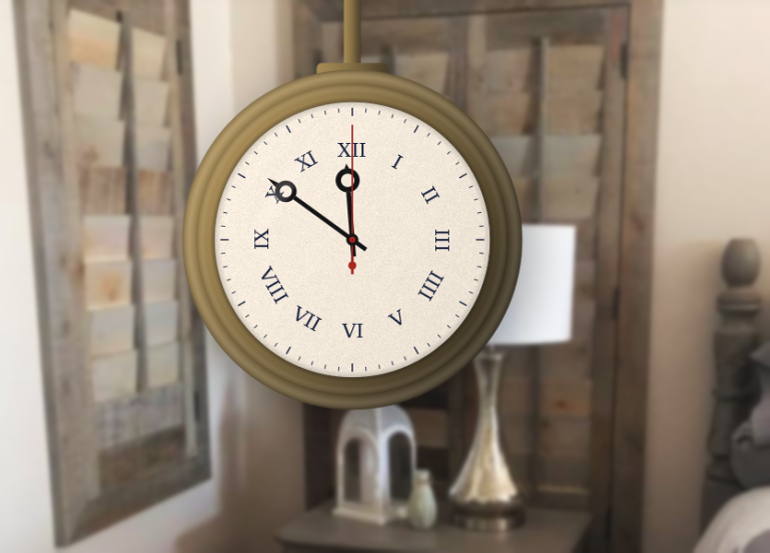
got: 11h51m00s
